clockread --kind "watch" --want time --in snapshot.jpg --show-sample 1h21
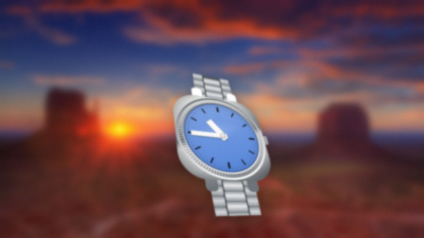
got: 10h45
